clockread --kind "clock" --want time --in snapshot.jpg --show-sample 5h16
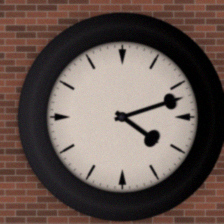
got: 4h12
